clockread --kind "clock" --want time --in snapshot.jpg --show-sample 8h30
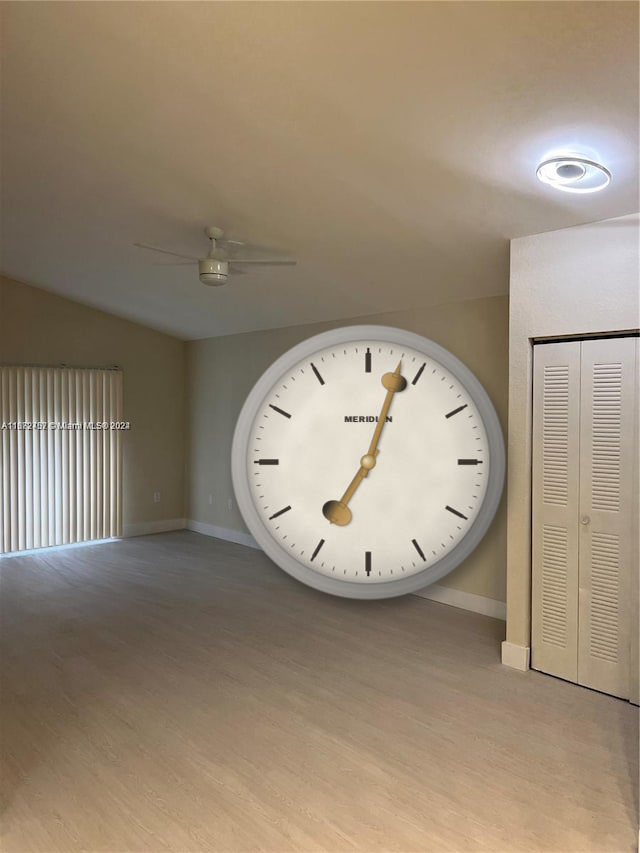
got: 7h03
